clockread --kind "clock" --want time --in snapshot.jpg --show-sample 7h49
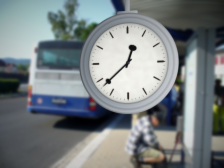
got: 12h38
